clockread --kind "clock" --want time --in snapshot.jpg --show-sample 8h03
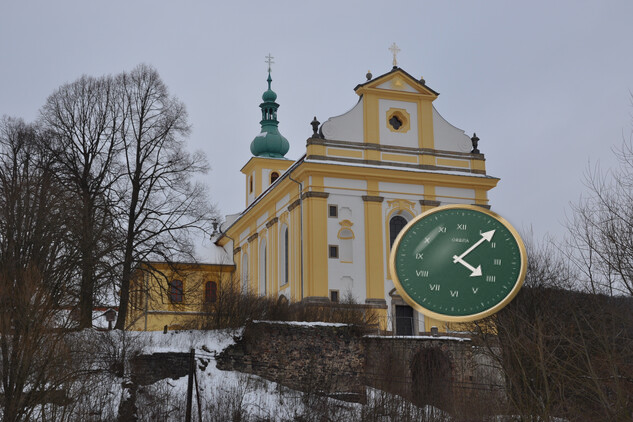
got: 4h07
